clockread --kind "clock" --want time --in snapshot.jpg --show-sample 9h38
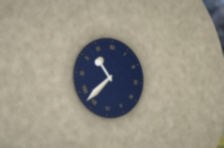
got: 10h37
